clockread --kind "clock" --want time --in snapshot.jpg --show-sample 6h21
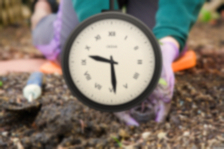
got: 9h29
